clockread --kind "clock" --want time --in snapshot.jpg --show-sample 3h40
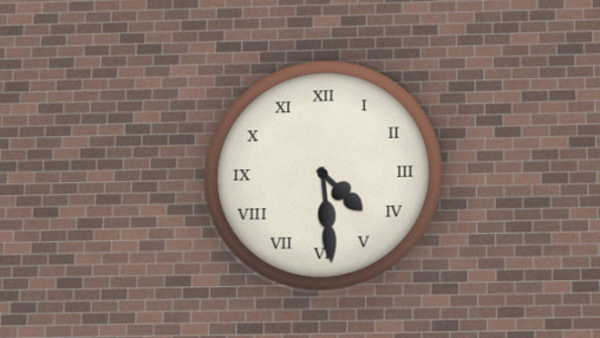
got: 4h29
